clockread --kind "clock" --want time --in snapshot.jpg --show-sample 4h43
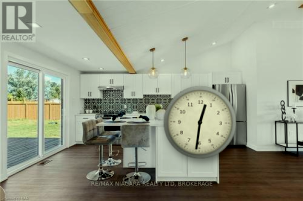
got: 12h31
